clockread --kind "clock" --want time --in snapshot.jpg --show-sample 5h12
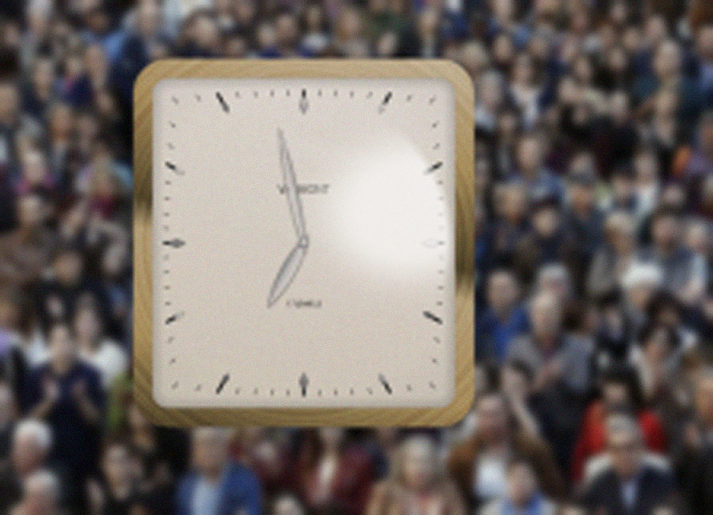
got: 6h58
